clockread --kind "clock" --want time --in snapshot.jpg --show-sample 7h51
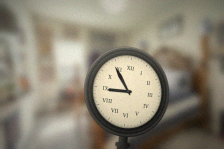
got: 8h54
